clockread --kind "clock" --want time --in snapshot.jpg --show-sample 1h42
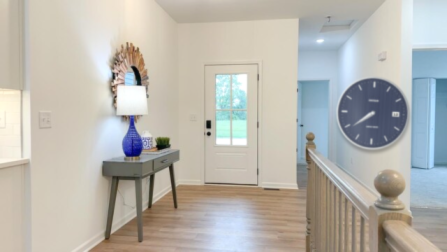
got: 7h39
